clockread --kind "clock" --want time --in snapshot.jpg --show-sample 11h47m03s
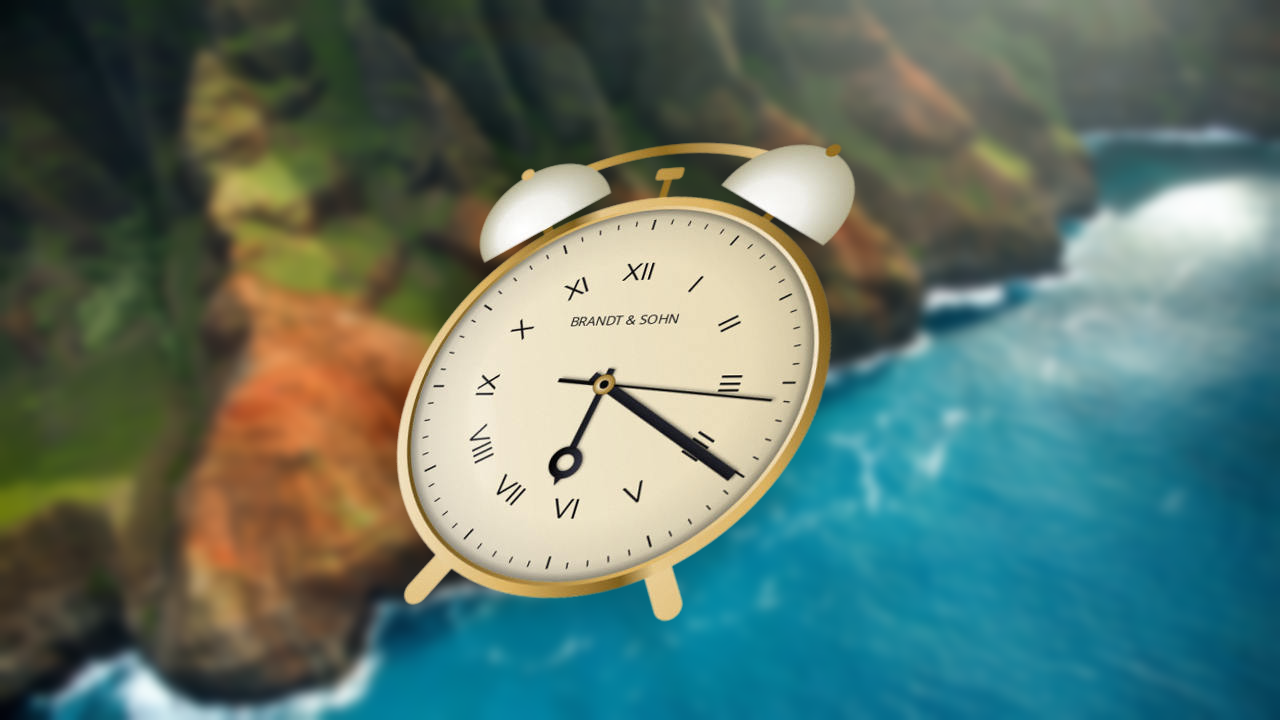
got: 6h20m16s
